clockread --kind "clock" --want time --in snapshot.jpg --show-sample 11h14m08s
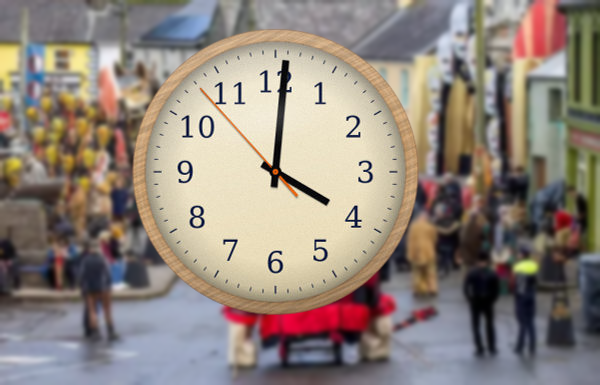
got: 4h00m53s
